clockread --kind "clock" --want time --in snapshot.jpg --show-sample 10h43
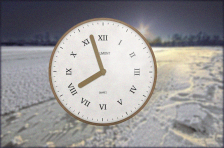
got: 7h57
